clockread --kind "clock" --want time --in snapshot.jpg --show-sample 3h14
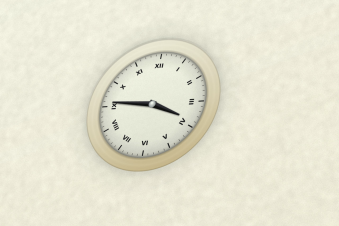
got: 3h46
